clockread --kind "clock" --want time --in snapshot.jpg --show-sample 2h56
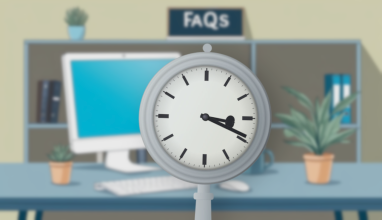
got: 3h19
